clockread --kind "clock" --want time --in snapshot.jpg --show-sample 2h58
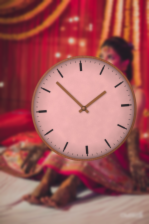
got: 1h53
